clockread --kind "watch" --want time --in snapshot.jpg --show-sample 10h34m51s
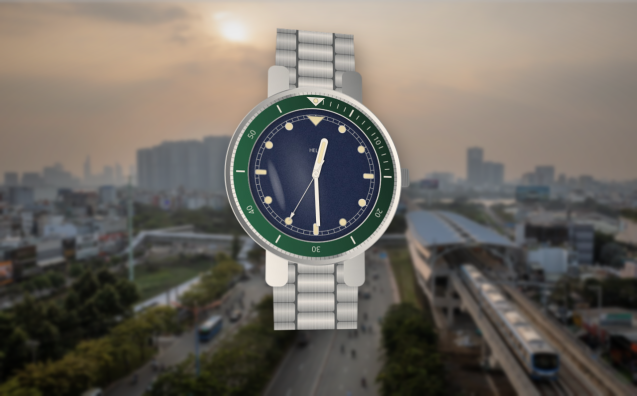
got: 12h29m35s
